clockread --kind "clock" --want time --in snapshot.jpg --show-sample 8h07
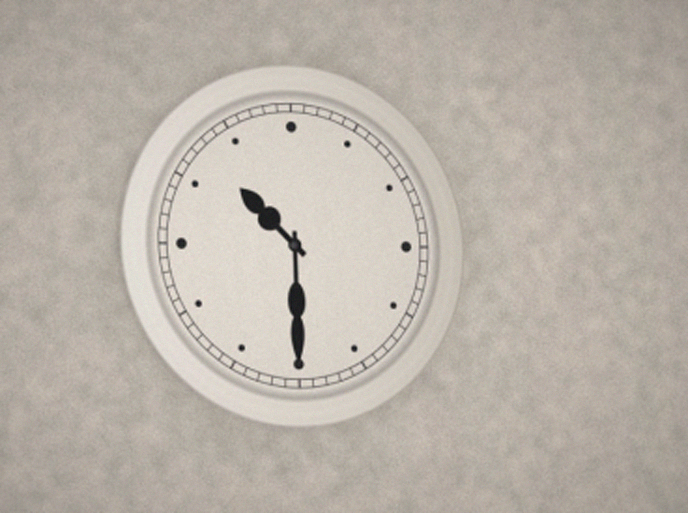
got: 10h30
